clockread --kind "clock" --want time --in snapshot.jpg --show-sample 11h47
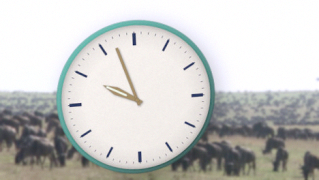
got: 9h57
